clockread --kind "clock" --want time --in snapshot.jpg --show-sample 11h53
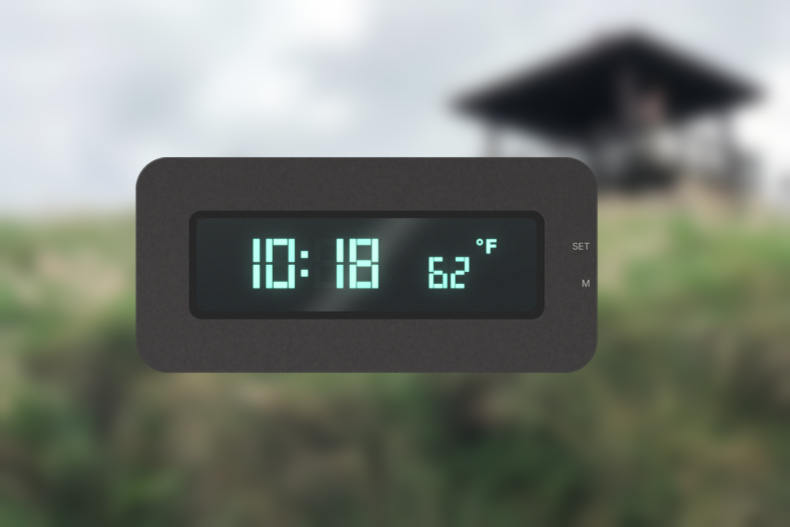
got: 10h18
